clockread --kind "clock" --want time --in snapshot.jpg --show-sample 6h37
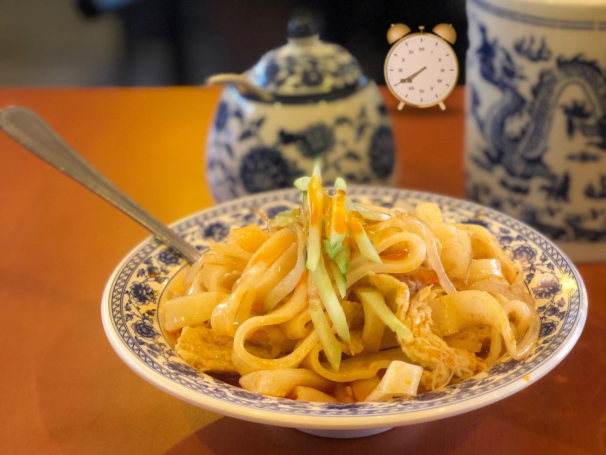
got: 7h40
